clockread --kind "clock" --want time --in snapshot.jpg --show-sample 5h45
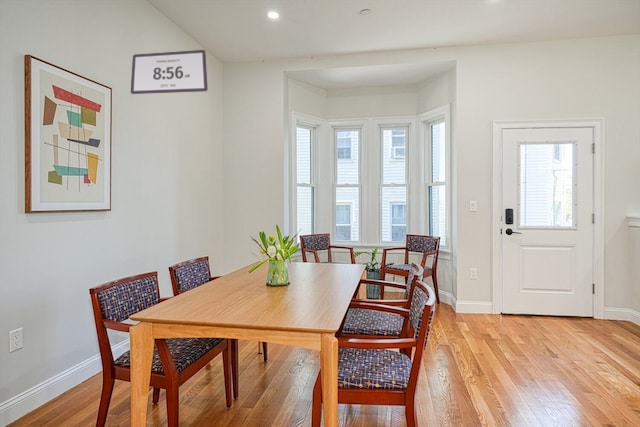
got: 8h56
